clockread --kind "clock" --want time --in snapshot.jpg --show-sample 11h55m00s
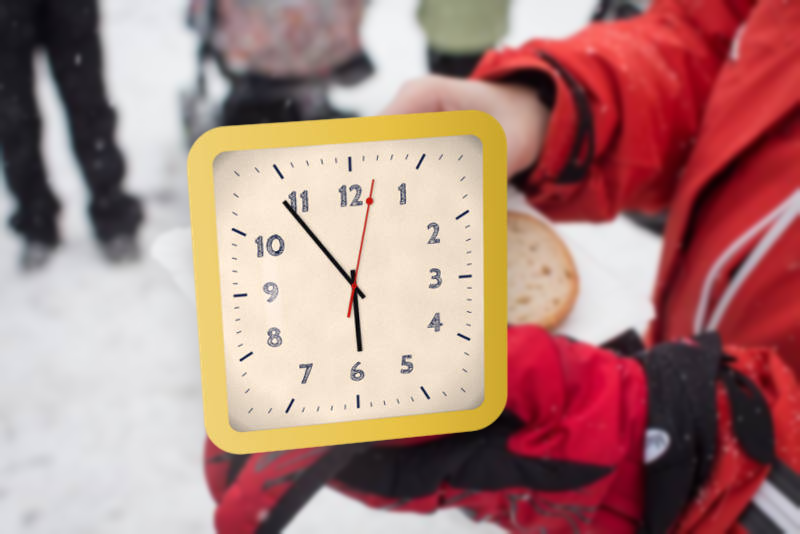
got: 5h54m02s
